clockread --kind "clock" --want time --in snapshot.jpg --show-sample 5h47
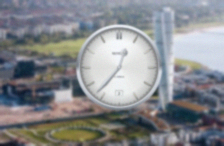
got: 12h37
